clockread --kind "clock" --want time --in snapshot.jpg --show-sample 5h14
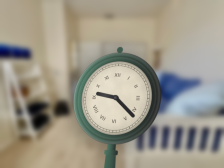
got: 9h22
